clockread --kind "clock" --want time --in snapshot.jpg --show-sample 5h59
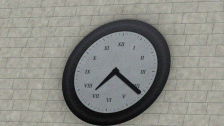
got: 7h21
